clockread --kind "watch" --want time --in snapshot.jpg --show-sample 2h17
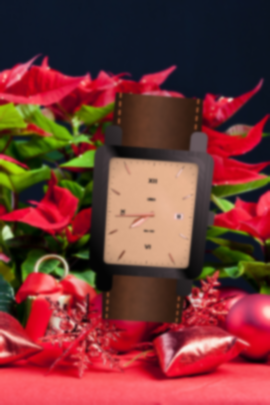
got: 7h44
